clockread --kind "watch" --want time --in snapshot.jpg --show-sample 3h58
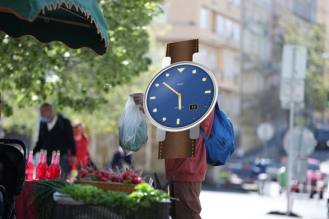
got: 5h52
